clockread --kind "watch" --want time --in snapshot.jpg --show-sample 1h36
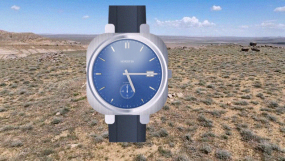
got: 5h15
